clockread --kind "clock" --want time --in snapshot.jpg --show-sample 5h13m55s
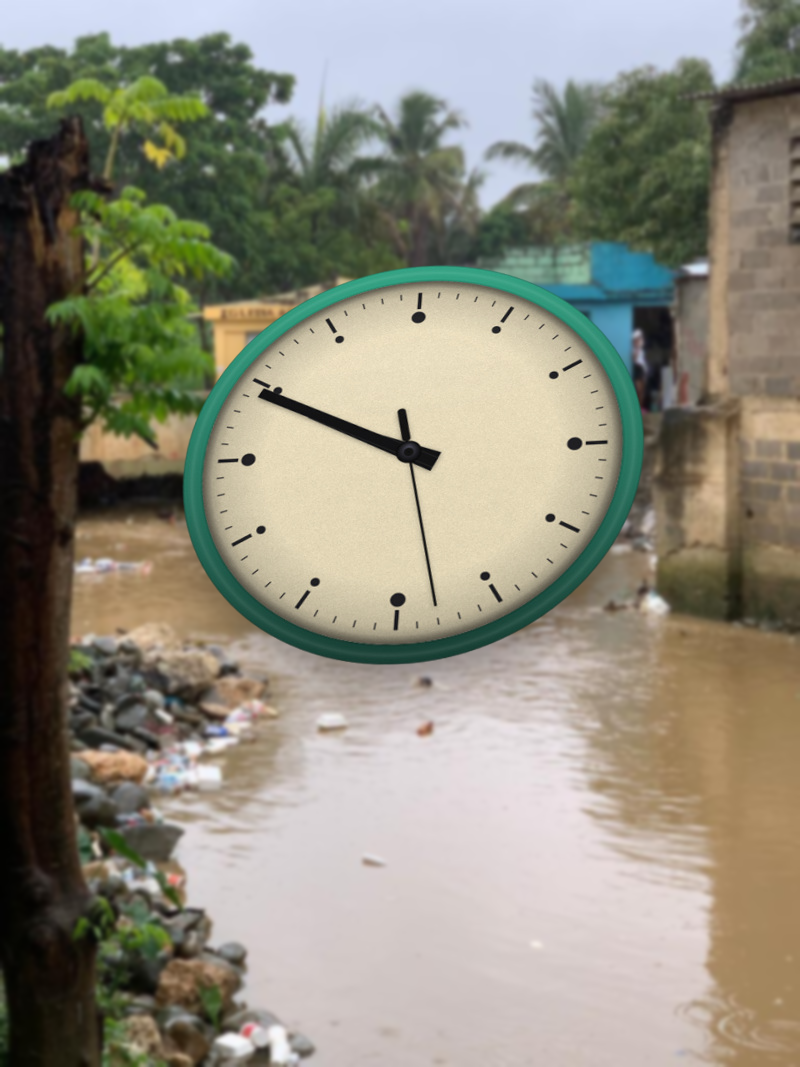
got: 9h49m28s
